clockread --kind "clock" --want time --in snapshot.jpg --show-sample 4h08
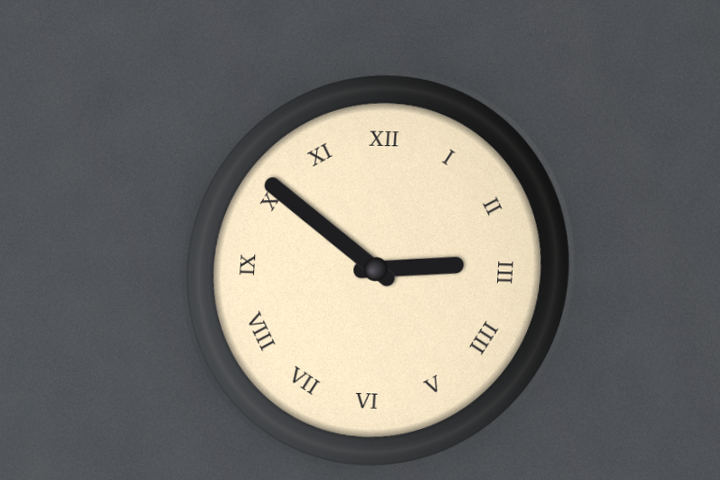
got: 2h51
